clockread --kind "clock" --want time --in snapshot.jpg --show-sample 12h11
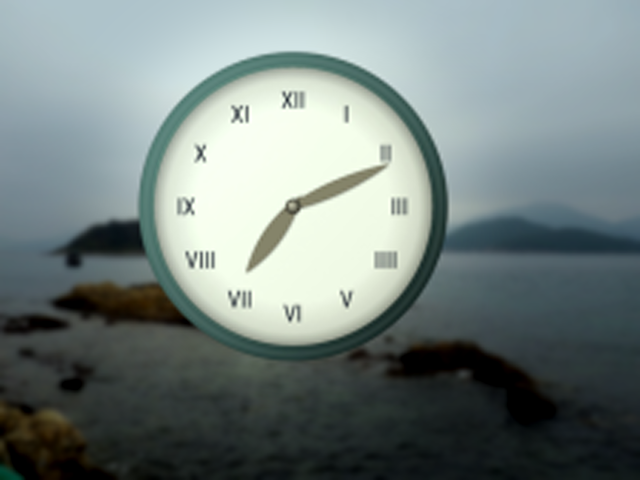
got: 7h11
